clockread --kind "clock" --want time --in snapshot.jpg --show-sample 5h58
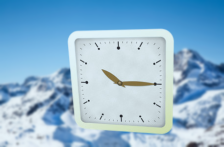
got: 10h15
